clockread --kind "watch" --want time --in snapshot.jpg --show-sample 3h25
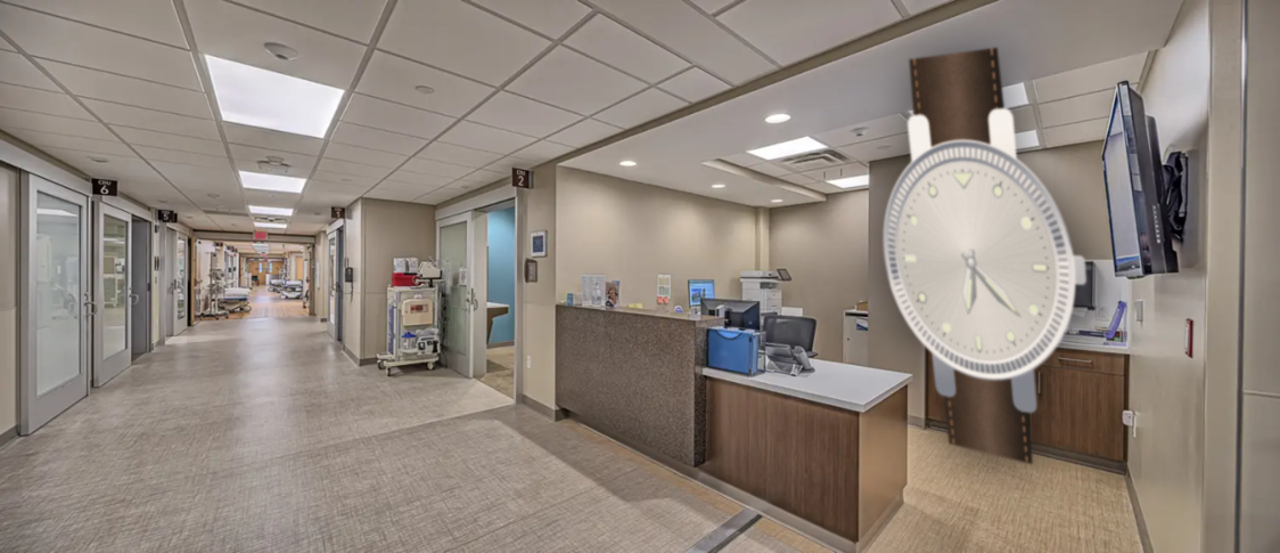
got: 6h22
